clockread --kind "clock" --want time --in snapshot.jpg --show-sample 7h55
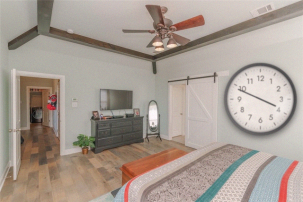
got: 3h49
